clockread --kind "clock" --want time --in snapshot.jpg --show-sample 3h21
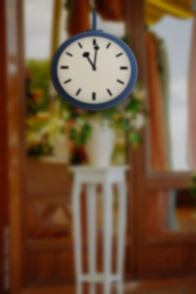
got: 11h01
